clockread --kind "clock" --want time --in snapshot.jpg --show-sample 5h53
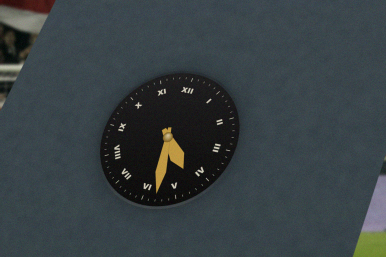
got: 4h28
